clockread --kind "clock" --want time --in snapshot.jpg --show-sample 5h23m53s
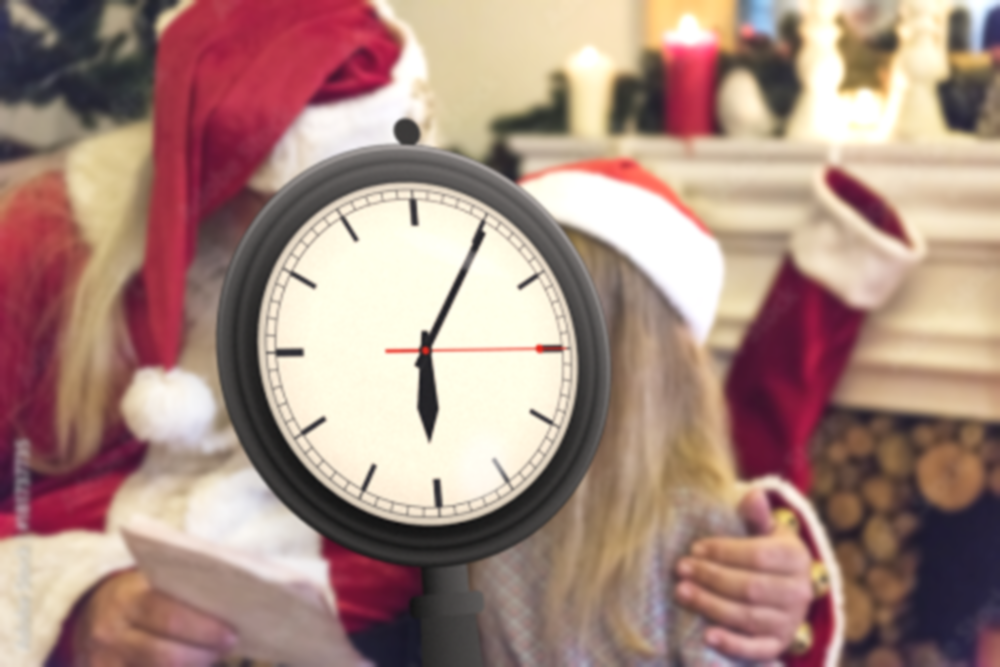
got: 6h05m15s
